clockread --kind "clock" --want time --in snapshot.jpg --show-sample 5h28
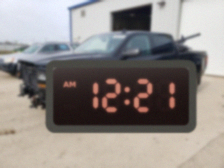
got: 12h21
